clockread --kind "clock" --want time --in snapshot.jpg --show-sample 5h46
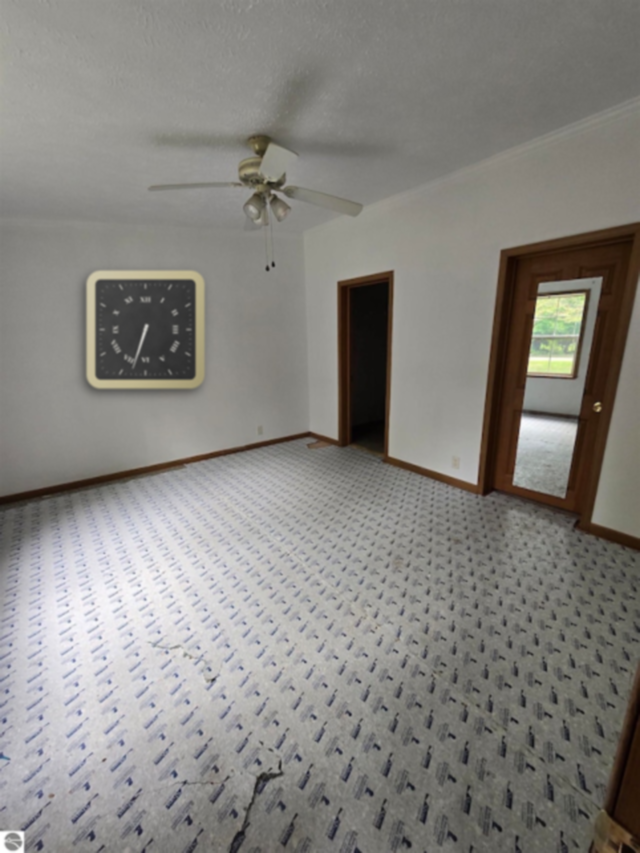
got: 6h33
